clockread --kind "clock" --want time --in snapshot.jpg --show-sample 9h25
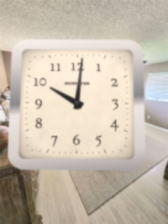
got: 10h01
